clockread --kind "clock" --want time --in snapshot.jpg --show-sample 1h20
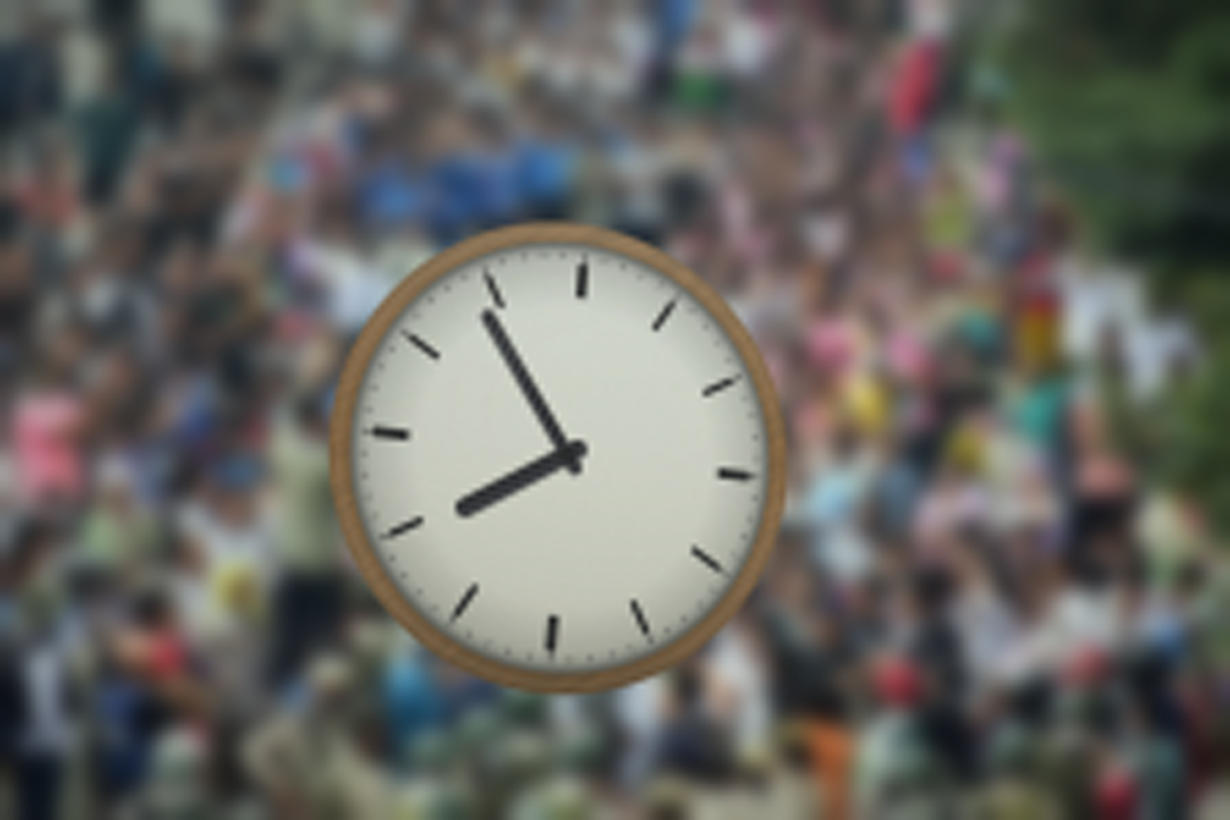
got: 7h54
